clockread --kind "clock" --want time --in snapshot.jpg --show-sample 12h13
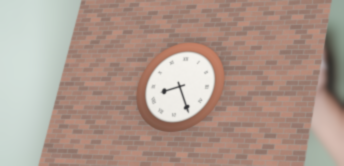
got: 8h25
